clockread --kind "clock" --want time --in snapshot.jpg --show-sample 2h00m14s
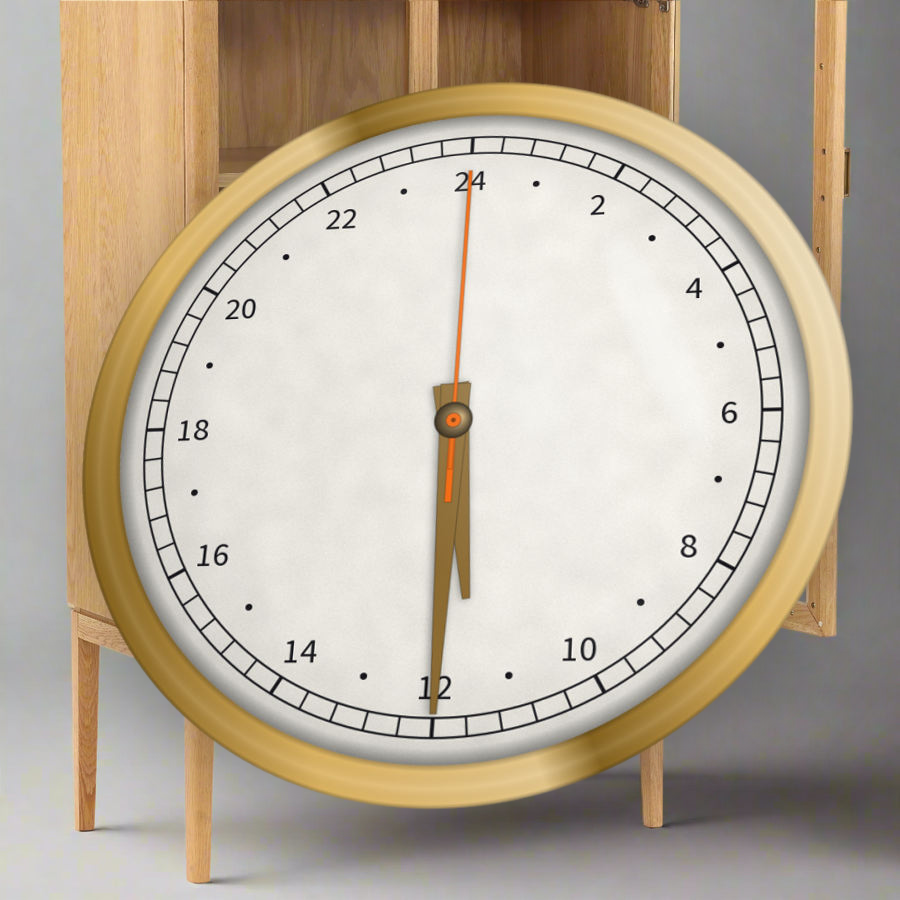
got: 11h30m00s
